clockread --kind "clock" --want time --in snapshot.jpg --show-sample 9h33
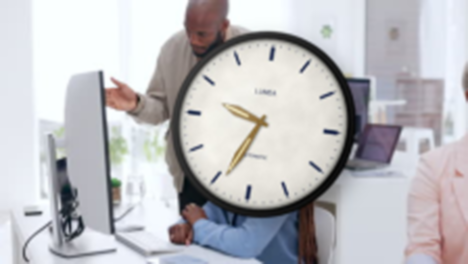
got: 9h34
